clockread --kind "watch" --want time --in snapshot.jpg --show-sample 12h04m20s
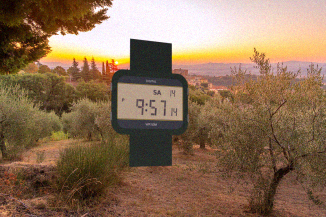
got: 9h57m14s
